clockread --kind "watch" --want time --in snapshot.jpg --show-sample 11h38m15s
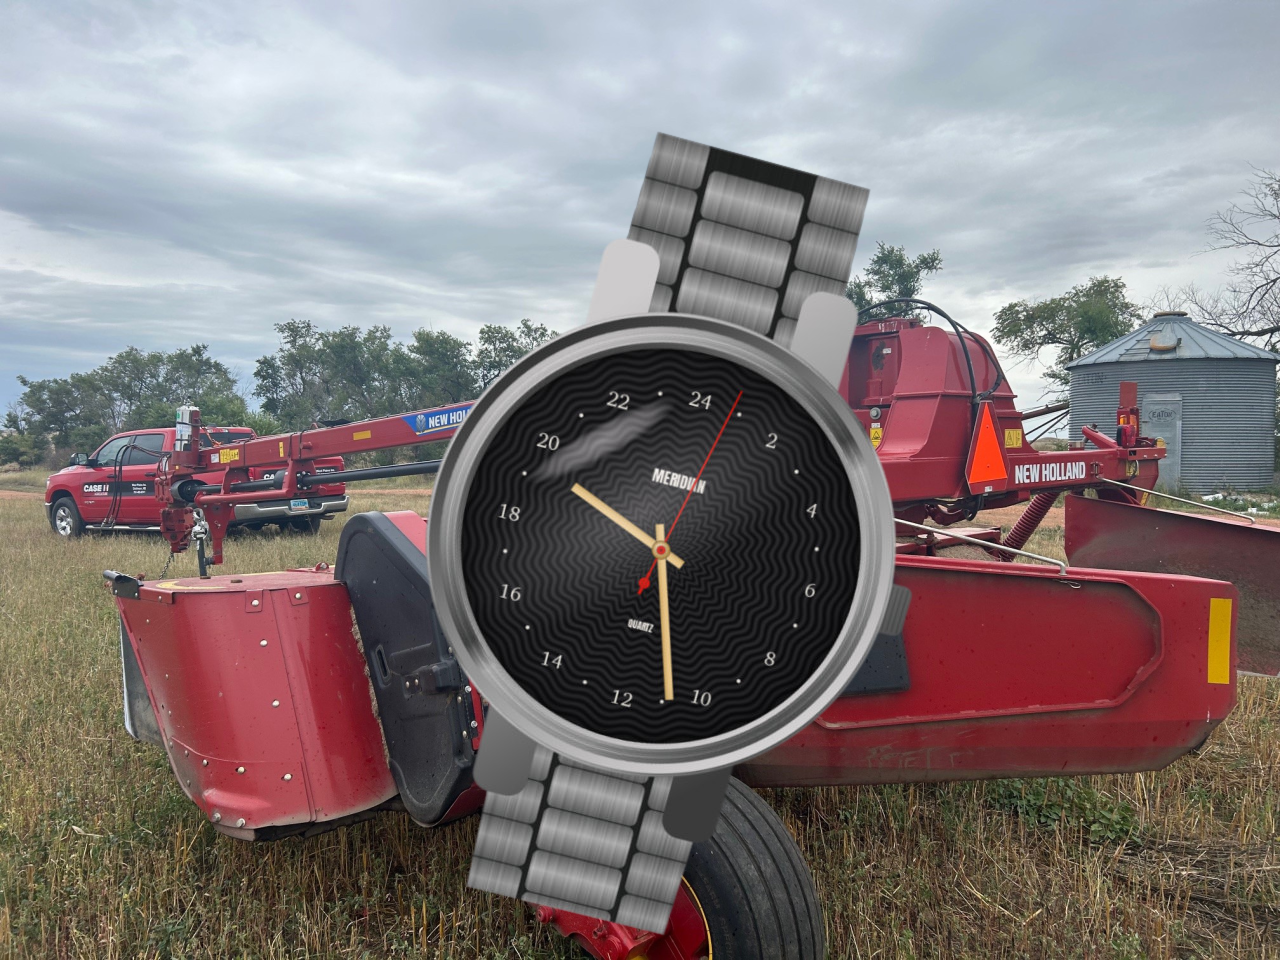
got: 19h27m02s
